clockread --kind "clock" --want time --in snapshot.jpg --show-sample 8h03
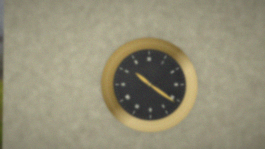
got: 10h21
